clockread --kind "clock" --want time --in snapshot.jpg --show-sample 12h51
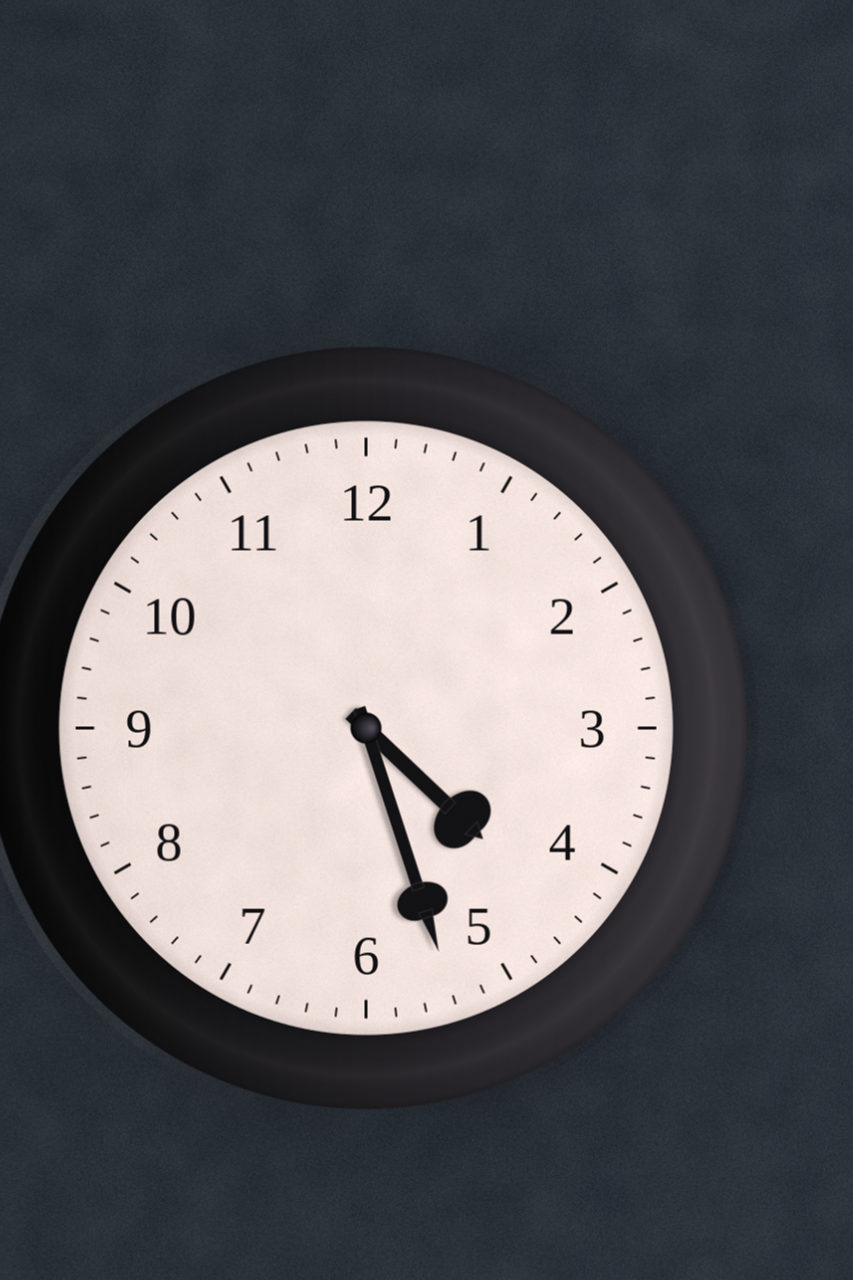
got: 4h27
